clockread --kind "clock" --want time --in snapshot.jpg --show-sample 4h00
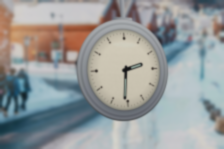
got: 2h31
